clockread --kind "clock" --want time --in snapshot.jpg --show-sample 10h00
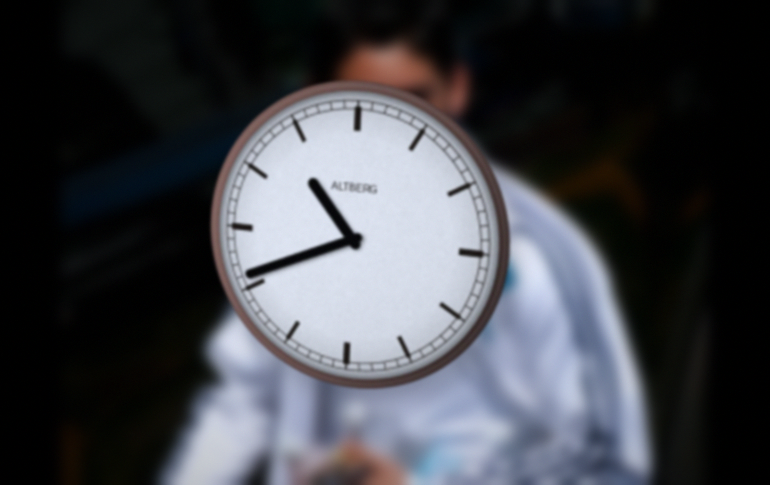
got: 10h41
